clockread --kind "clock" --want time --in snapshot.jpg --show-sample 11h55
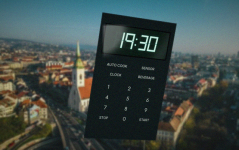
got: 19h30
